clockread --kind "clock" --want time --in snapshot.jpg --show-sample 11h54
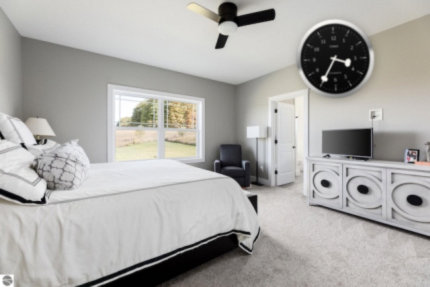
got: 3h35
